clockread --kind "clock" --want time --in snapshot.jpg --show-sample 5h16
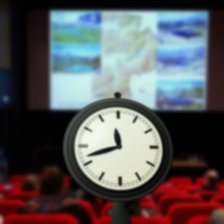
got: 11h42
